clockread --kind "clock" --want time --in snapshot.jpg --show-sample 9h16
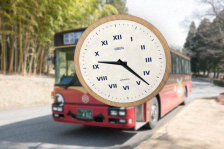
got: 9h23
